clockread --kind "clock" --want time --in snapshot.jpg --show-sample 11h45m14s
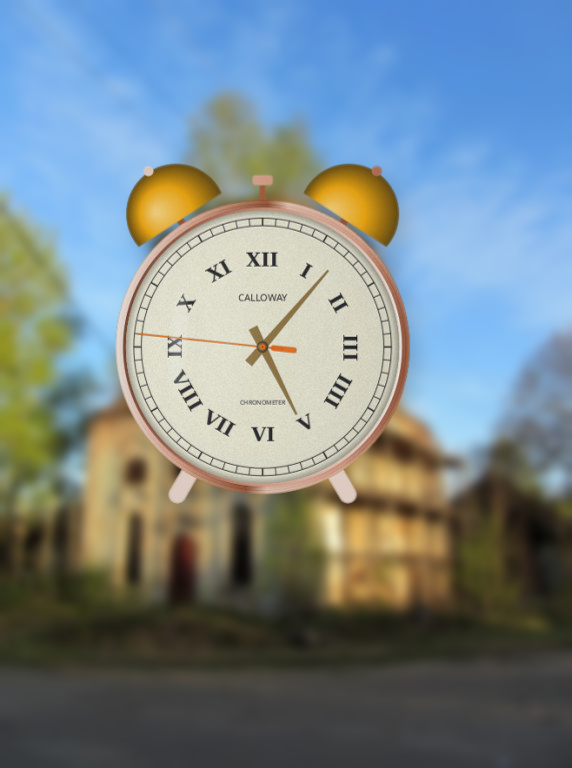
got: 5h06m46s
